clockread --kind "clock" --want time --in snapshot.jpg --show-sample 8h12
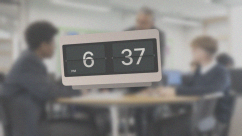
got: 6h37
